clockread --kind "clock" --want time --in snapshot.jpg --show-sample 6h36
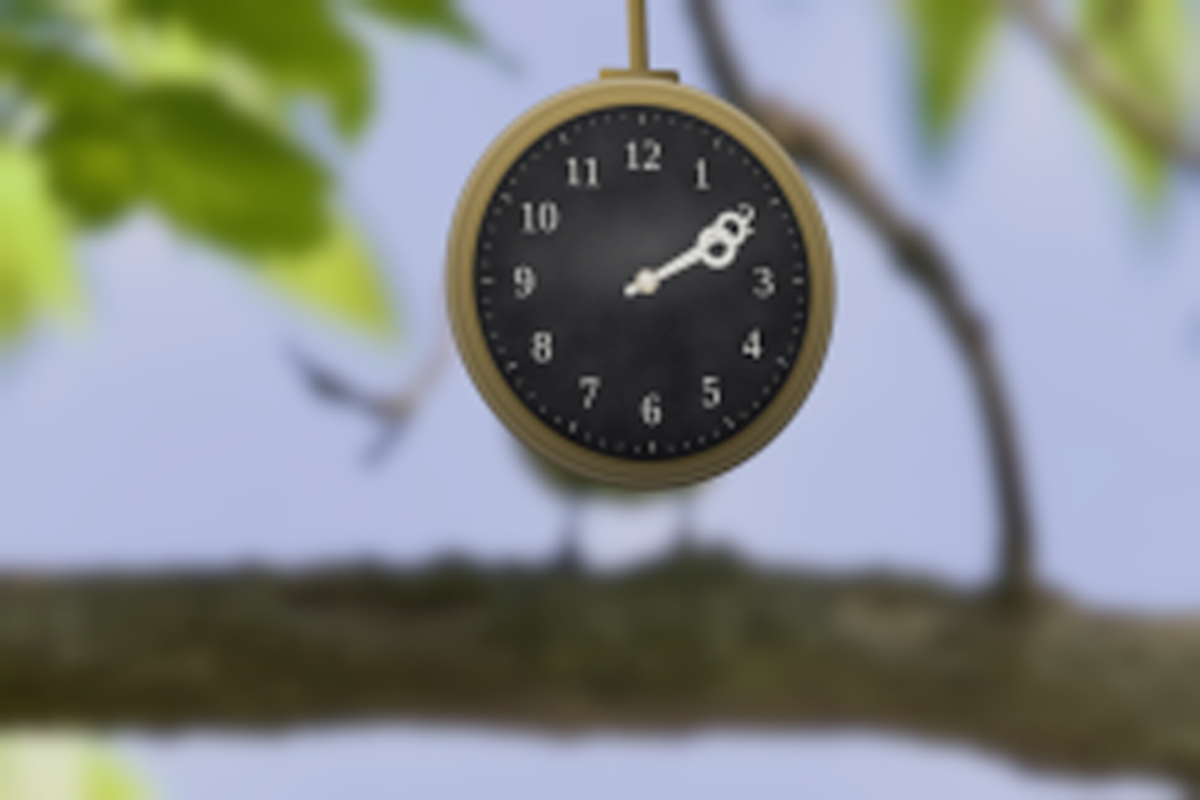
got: 2h10
